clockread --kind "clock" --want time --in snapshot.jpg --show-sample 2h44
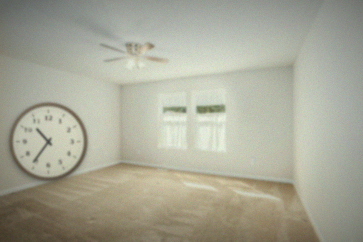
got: 10h36
